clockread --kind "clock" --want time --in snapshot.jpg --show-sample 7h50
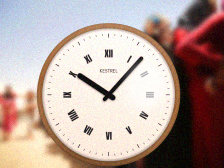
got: 10h07
